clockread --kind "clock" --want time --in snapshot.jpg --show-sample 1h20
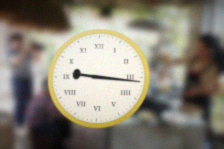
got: 9h16
